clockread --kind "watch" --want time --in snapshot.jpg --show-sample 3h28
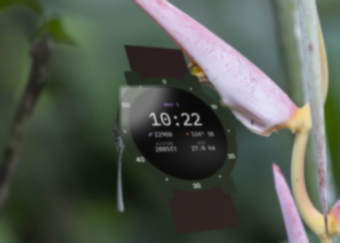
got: 10h22
